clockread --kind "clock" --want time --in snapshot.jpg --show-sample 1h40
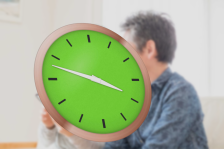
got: 3h48
